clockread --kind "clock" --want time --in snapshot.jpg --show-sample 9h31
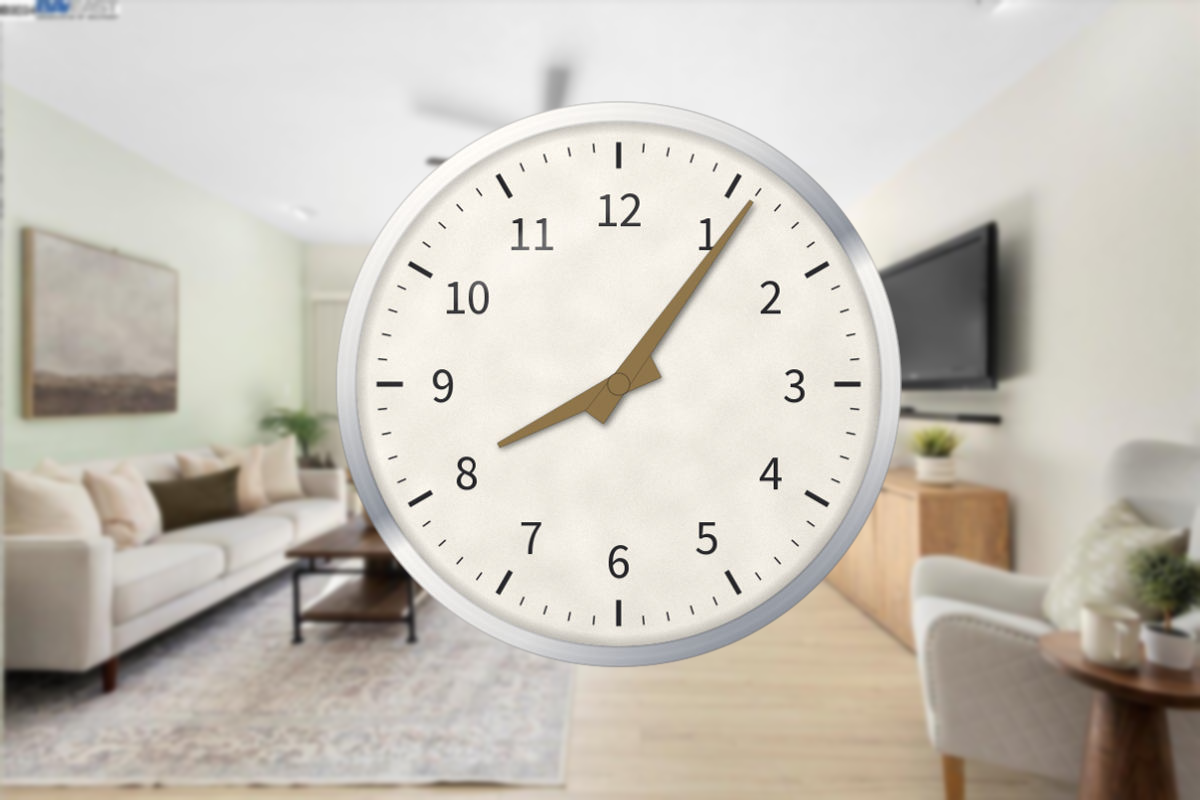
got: 8h06
